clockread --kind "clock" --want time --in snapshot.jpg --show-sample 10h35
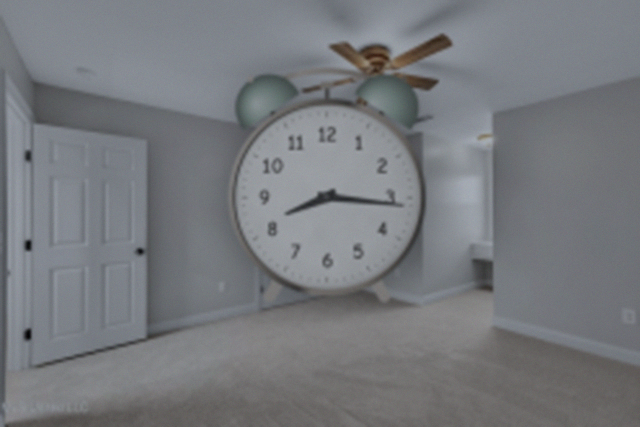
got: 8h16
